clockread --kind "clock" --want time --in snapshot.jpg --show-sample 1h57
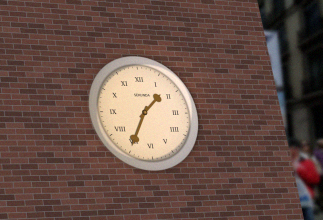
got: 1h35
